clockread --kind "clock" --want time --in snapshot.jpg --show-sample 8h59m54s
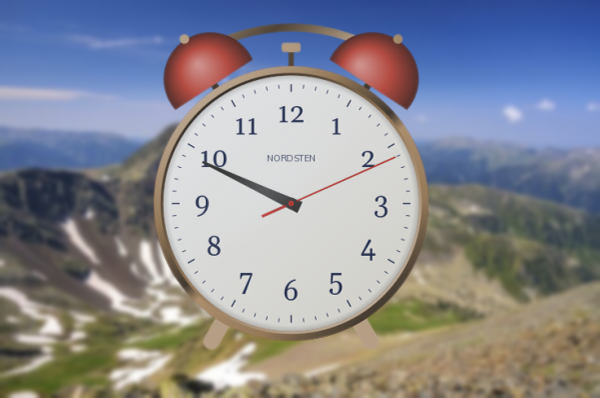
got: 9h49m11s
